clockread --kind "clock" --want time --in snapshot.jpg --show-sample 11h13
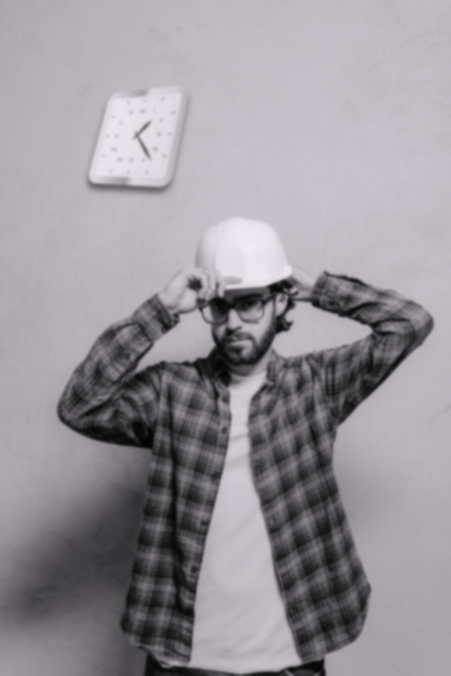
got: 1h23
